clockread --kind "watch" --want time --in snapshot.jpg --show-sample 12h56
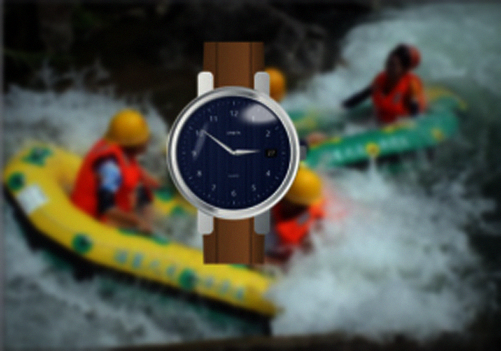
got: 2h51
